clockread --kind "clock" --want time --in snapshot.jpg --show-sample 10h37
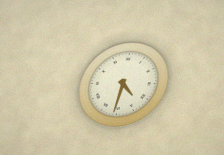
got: 4h31
